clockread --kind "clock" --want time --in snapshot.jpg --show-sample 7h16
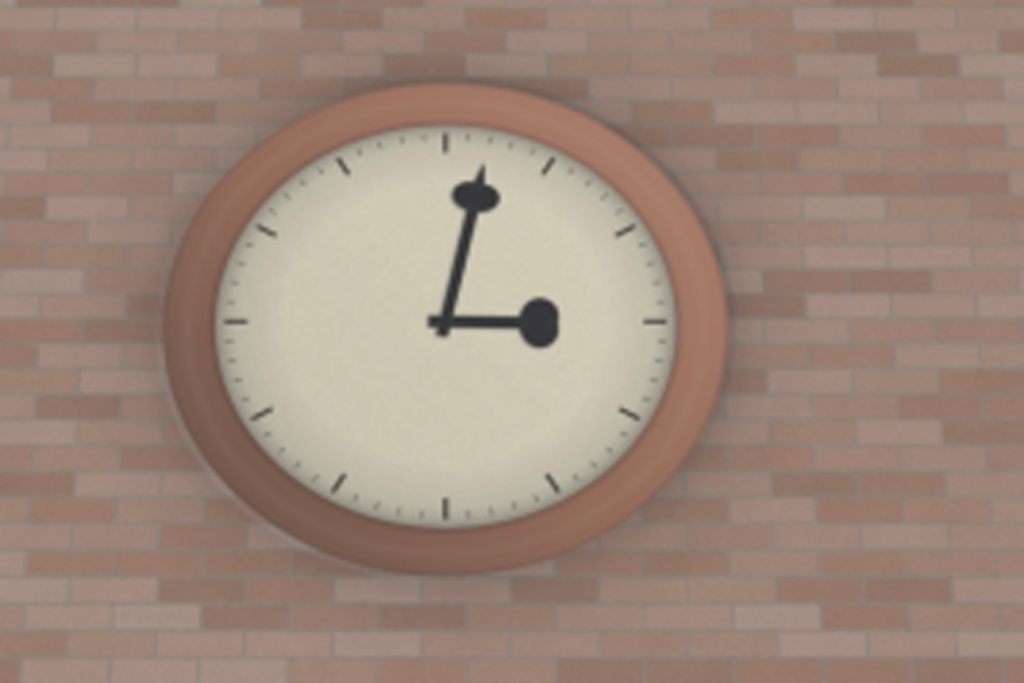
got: 3h02
